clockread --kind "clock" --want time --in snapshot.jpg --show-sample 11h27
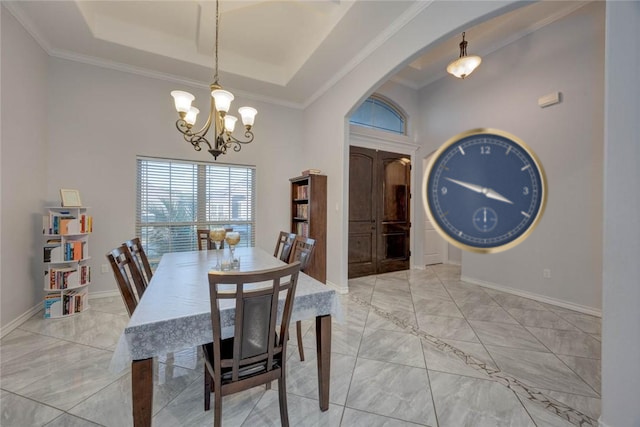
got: 3h48
